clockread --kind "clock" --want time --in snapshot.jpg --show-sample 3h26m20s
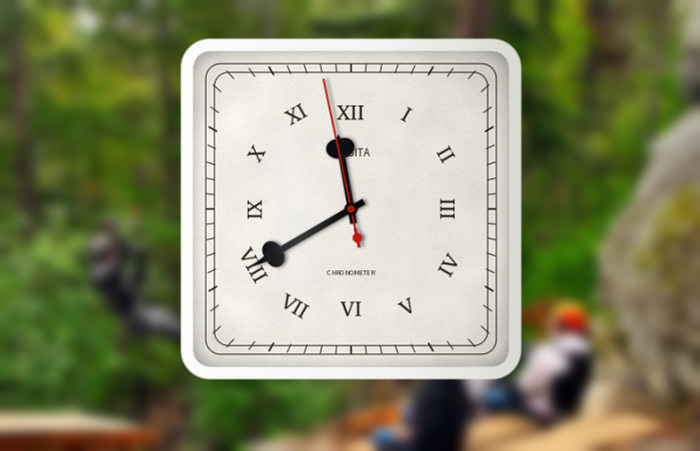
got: 11h39m58s
